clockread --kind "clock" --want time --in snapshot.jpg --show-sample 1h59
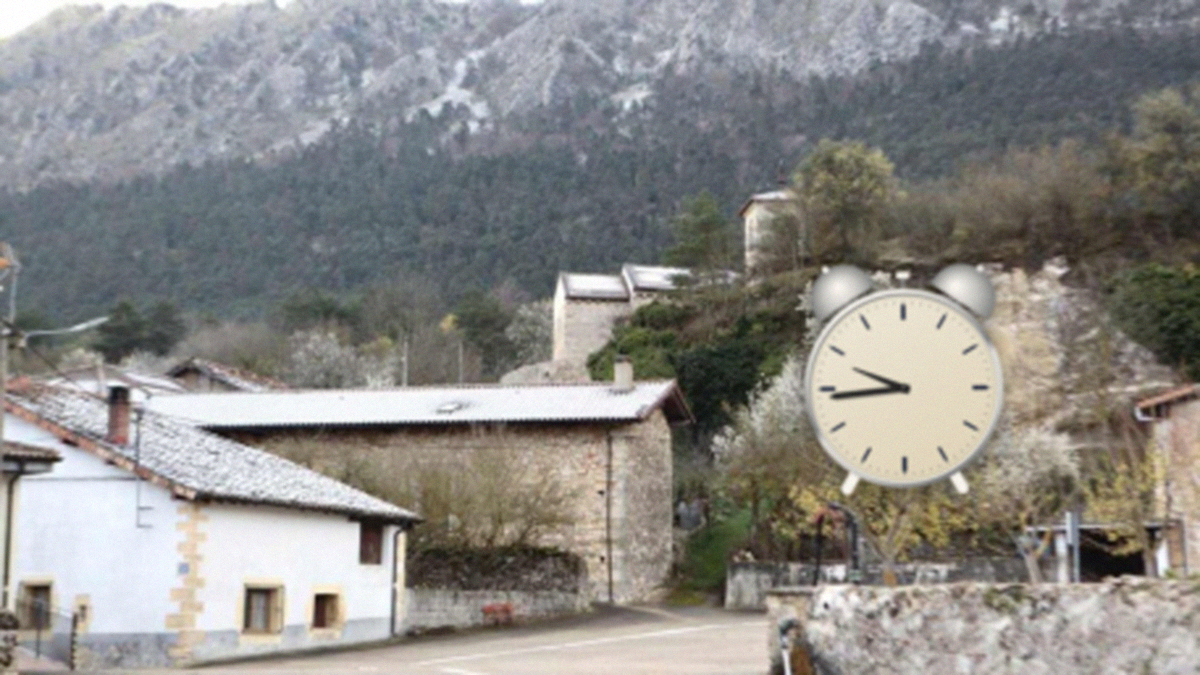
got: 9h44
